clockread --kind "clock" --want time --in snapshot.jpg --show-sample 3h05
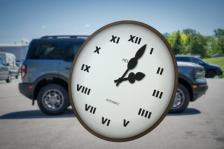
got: 2h03
